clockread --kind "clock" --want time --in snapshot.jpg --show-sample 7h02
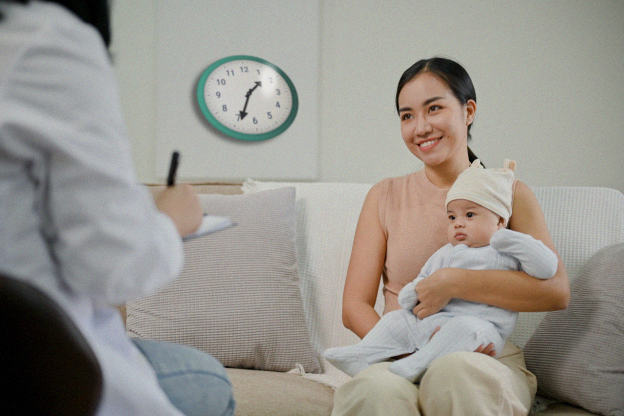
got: 1h34
